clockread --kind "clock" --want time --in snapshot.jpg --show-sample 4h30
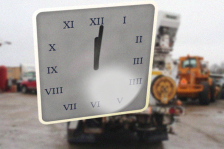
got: 12h01
